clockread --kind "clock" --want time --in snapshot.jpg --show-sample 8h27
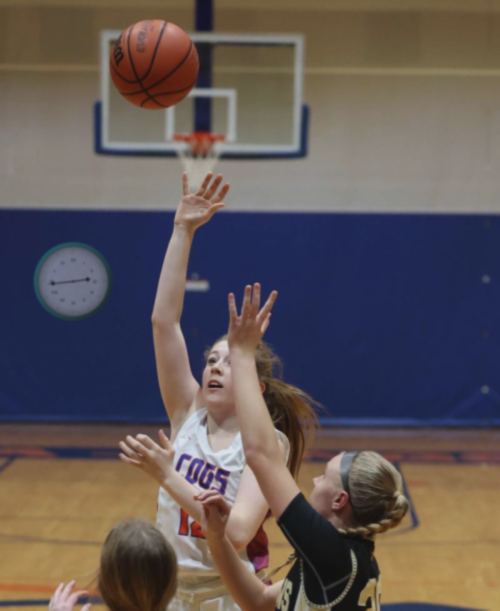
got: 2h44
